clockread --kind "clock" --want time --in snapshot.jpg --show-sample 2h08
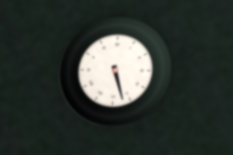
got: 5h27
